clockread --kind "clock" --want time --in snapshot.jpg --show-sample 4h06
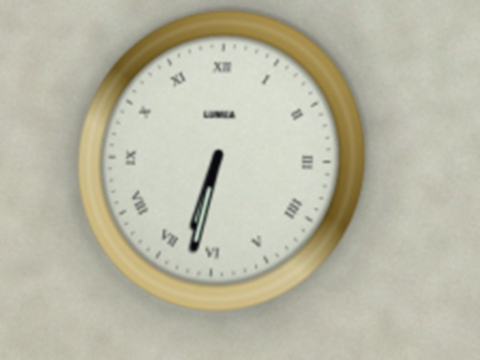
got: 6h32
